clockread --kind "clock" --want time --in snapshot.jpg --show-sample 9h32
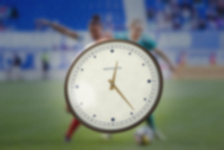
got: 12h24
